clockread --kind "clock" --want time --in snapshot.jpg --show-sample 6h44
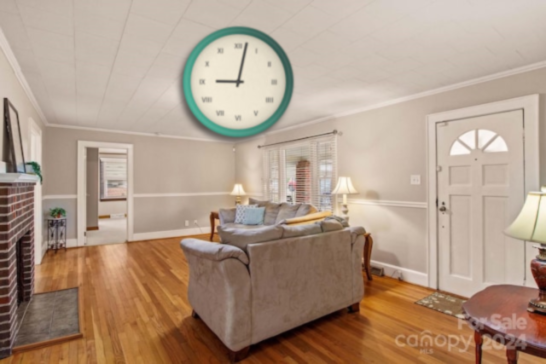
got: 9h02
